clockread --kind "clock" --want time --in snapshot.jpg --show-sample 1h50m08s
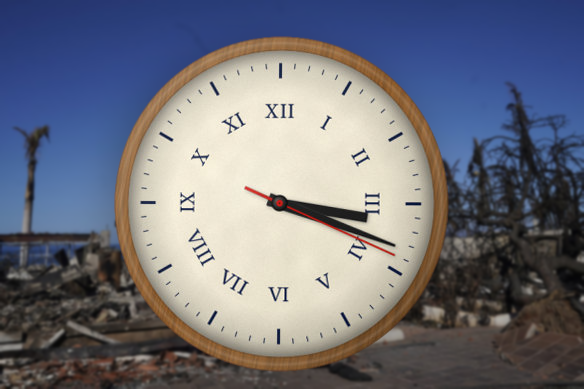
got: 3h18m19s
